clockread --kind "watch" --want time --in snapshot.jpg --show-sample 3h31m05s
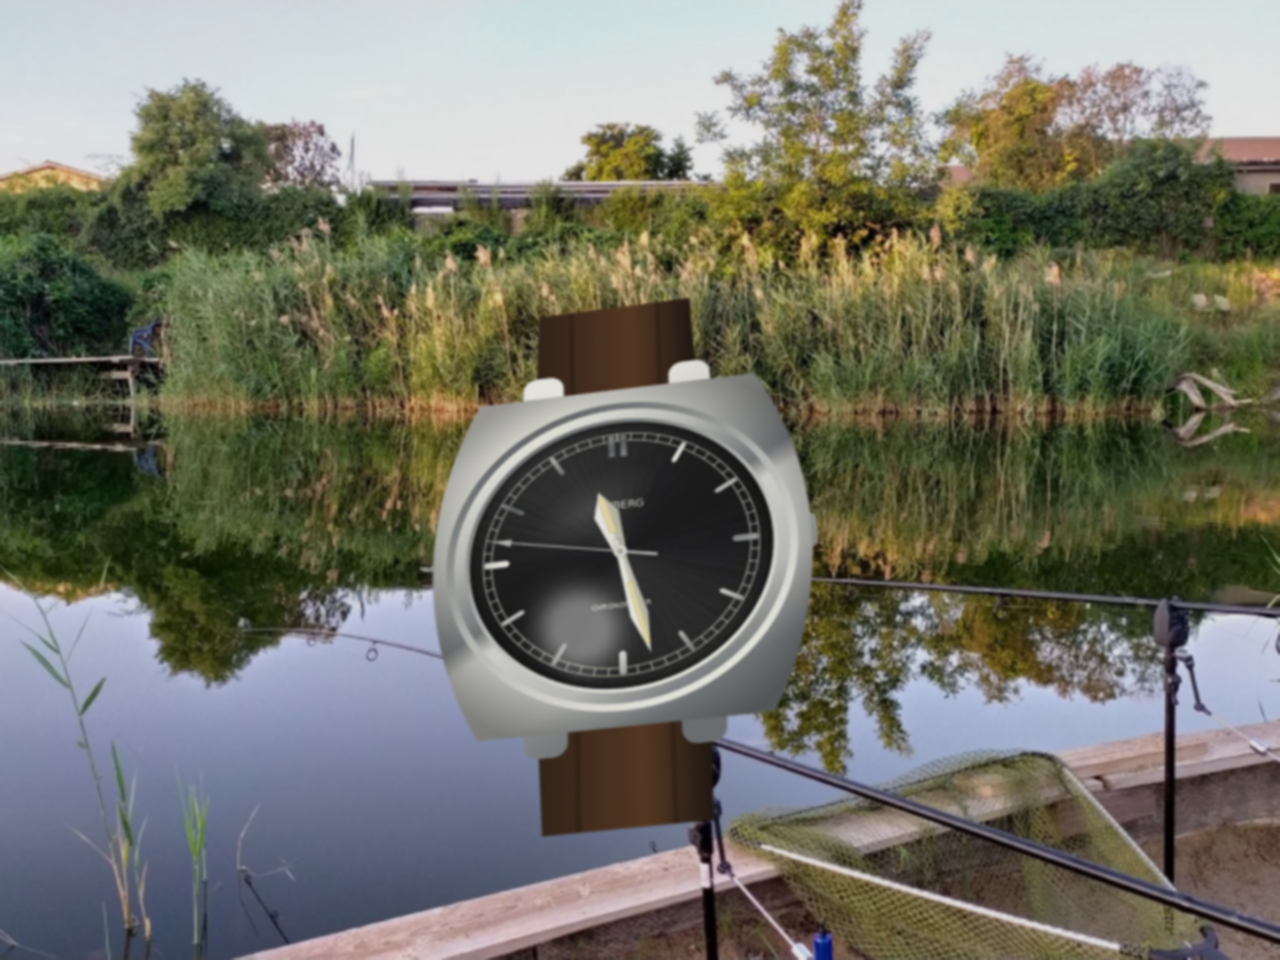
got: 11h27m47s
